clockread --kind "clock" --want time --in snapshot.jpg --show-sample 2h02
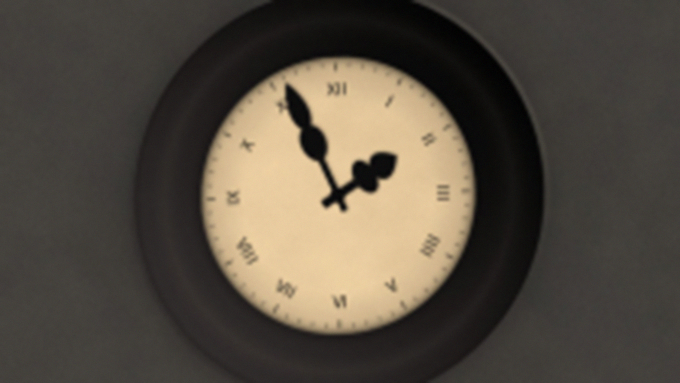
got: 1h56
